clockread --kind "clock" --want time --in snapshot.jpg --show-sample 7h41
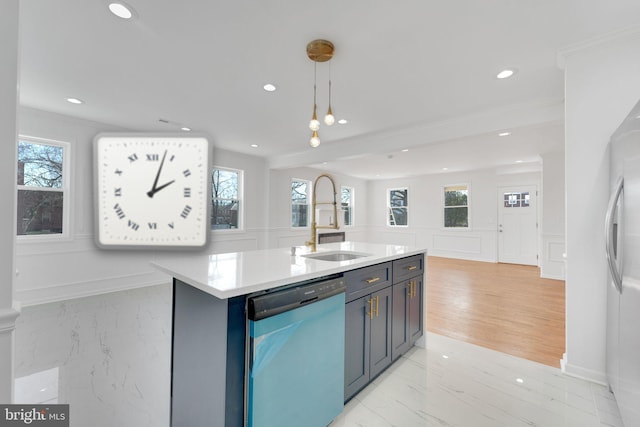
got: 2h03
